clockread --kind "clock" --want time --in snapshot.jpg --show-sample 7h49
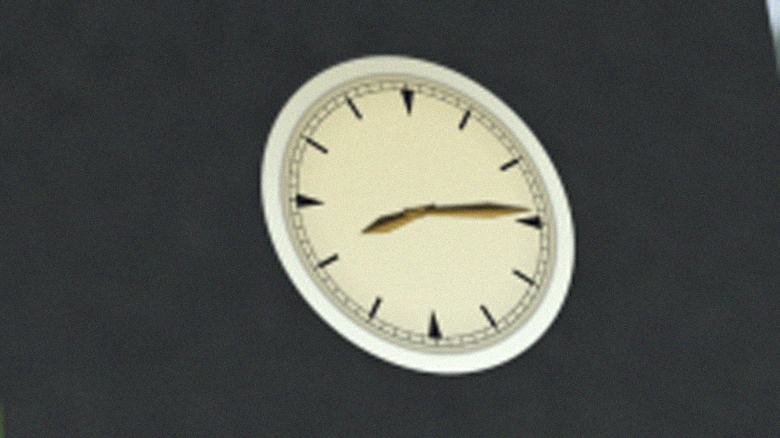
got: 8h14
